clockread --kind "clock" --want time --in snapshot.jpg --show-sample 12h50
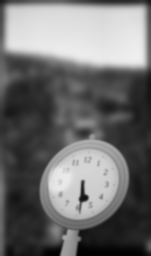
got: 5h29
